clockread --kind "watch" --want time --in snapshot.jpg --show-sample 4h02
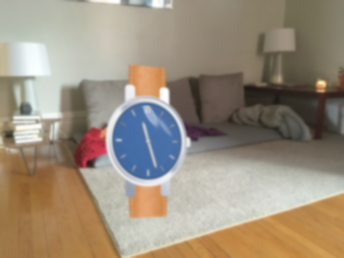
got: 11h27
